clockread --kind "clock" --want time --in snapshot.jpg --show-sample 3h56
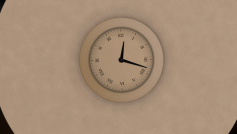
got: 12h18
